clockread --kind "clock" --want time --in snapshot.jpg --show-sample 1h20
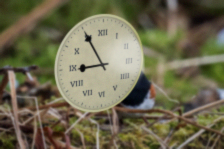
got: 8h55
